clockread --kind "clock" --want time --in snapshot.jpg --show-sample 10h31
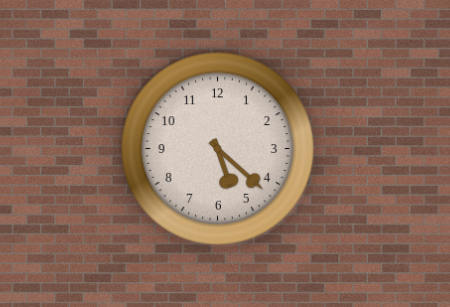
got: 5h22
